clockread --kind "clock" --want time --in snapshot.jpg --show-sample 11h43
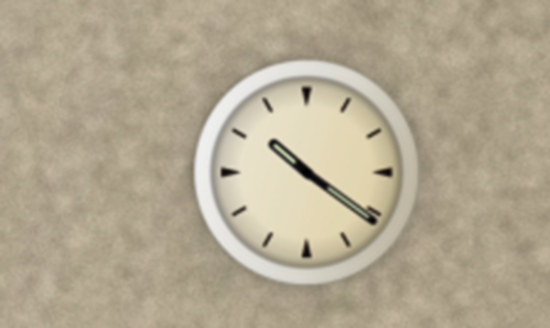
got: 10h21
